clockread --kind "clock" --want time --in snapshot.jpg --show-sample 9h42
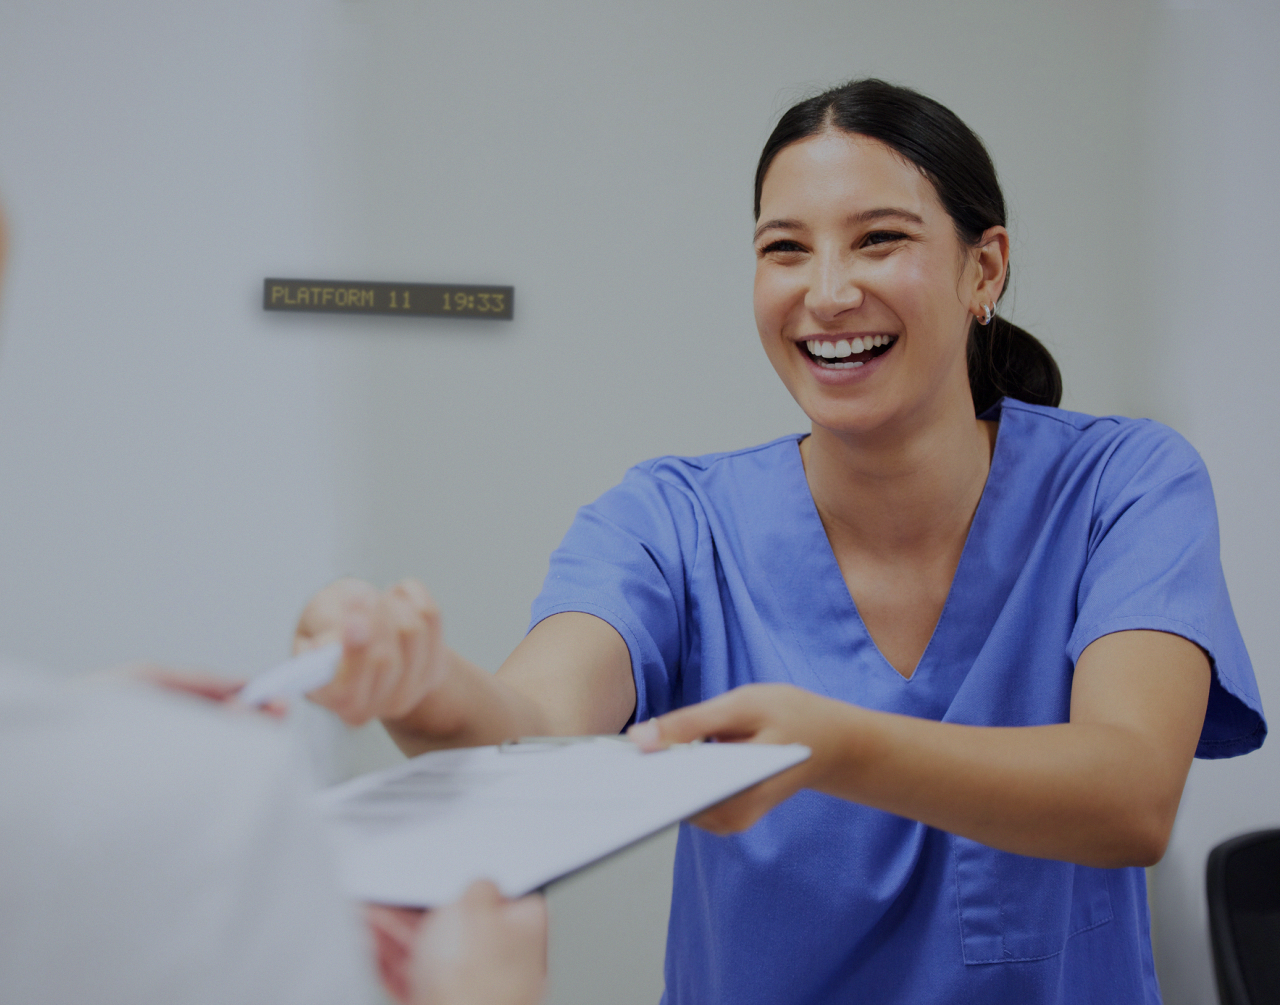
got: 19h33
